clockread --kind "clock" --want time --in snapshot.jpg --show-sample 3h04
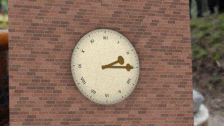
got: 2h15
